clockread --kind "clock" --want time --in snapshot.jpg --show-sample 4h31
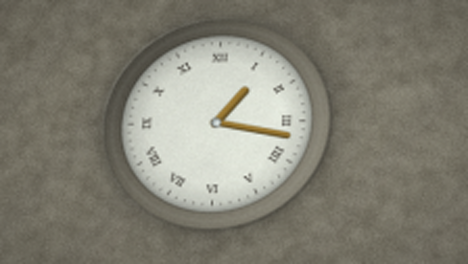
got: 1h17
